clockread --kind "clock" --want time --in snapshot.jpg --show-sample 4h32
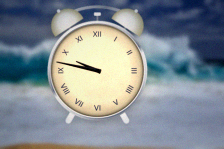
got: 9h47
